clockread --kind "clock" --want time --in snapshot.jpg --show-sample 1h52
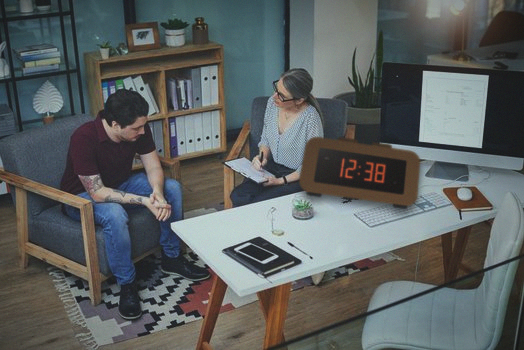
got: 12h38
